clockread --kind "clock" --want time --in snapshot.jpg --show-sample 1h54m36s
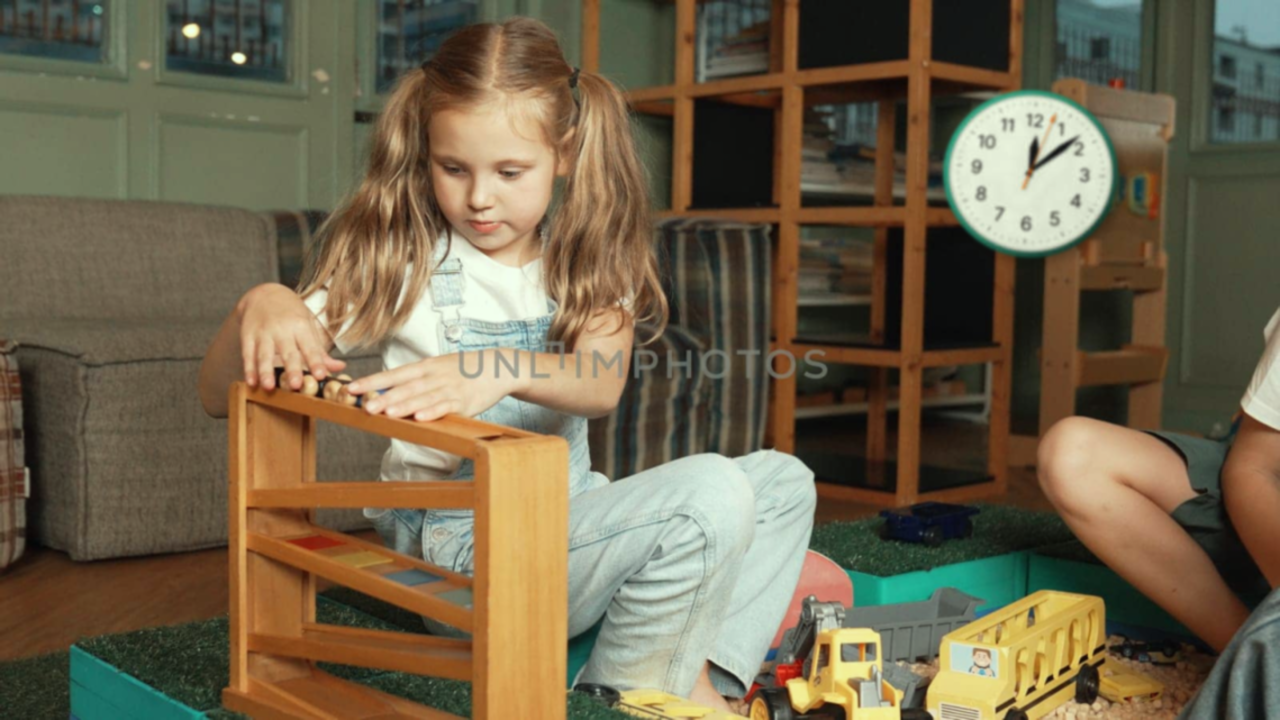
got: 12h08m03s
